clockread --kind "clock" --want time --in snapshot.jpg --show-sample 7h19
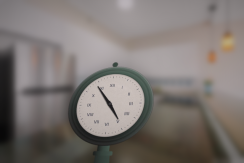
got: 4h54
